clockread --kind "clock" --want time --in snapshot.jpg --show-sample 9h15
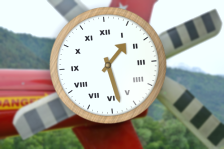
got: 1h28
